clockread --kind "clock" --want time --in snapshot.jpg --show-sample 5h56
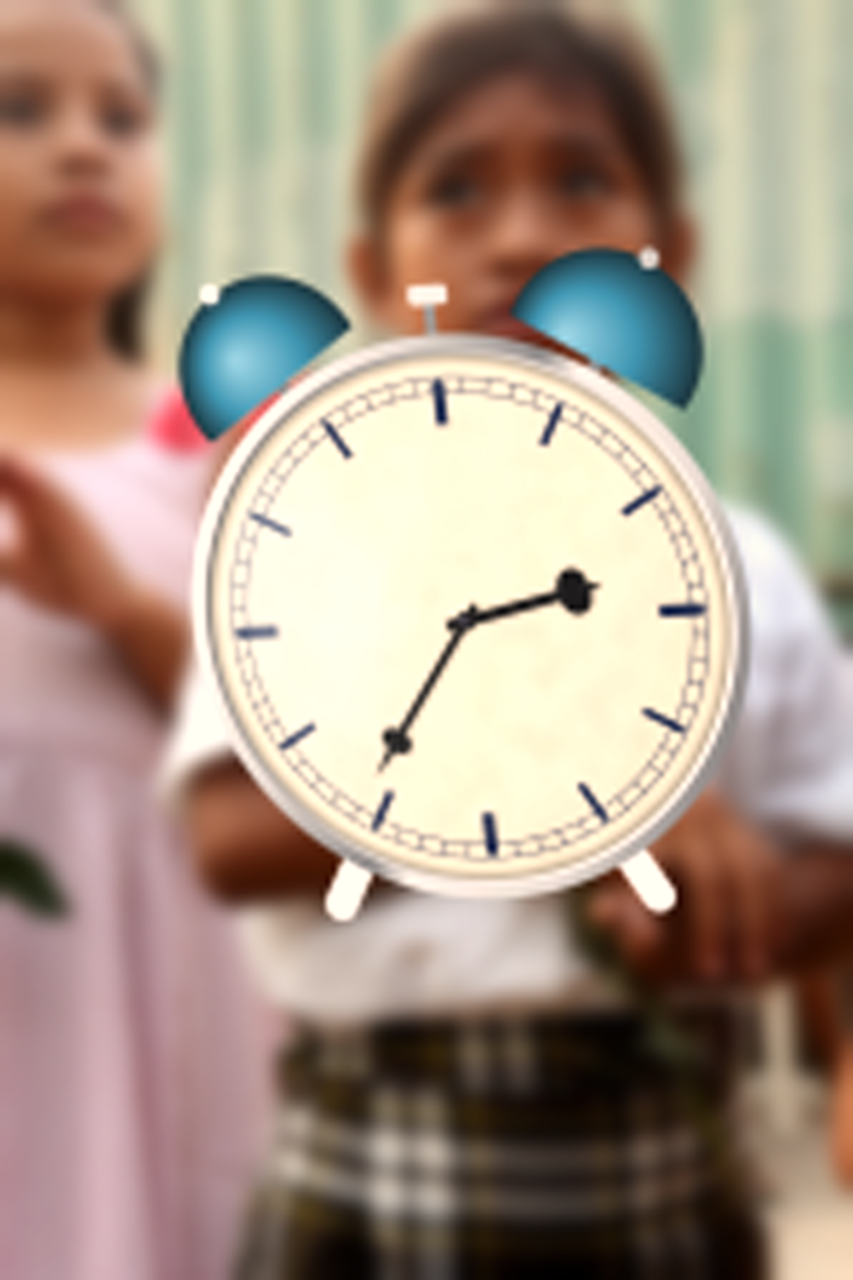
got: 2h36
